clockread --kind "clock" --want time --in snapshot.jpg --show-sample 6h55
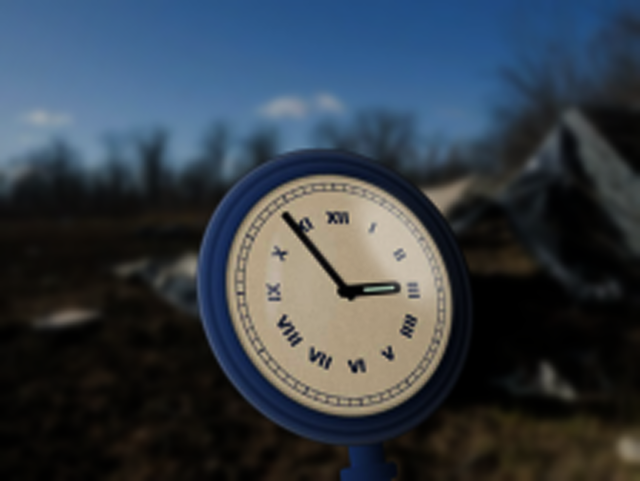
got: 2h54
